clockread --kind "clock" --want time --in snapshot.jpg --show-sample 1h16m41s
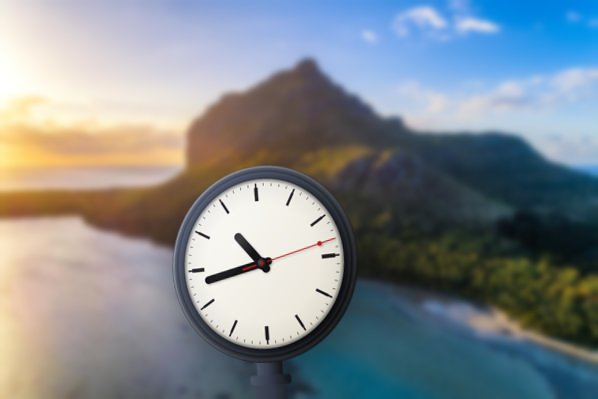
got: 10h43m13s
